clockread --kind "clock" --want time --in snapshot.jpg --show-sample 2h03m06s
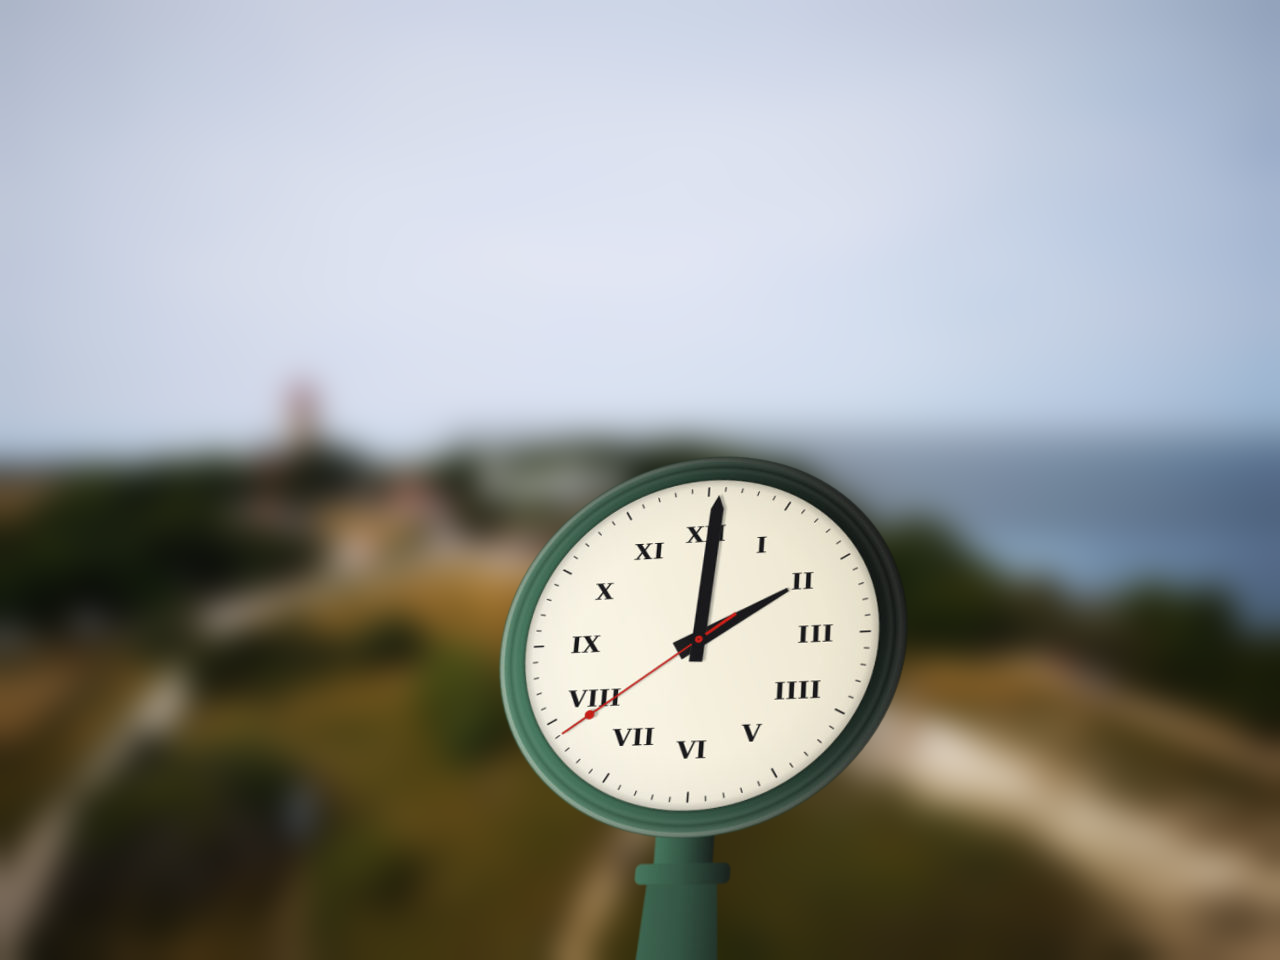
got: 2h00m39s
